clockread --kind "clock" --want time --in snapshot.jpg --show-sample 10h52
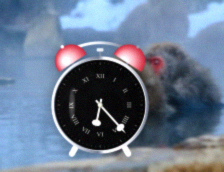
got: 6h23
